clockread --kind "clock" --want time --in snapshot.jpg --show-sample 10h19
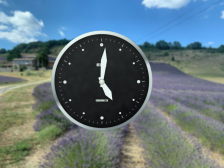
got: 5h01
